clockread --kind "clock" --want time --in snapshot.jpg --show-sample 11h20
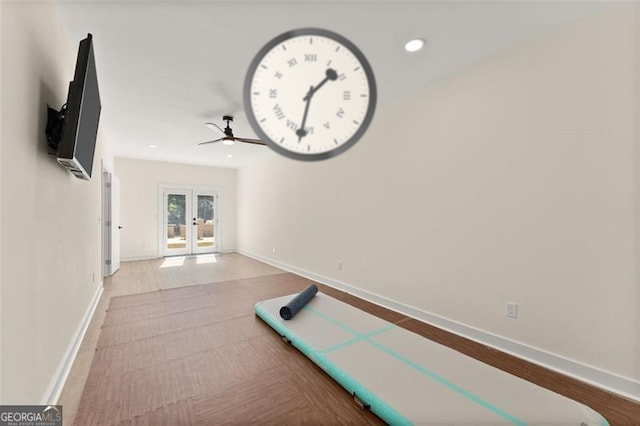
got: 1h32
